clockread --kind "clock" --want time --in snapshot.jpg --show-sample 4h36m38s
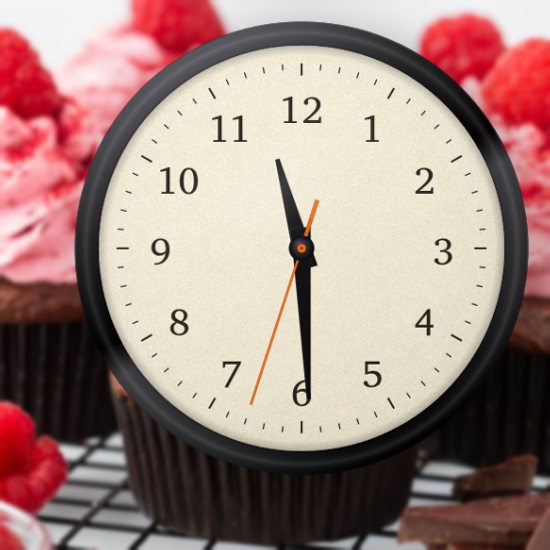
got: 11h29m33s
